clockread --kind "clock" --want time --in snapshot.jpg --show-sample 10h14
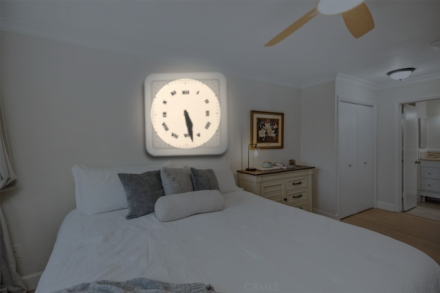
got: 5h28
